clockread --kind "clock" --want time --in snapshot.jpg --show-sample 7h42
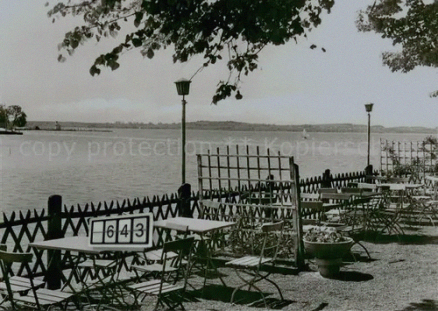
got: 6h43
